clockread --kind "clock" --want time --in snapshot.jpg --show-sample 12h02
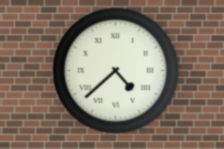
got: 4h38
